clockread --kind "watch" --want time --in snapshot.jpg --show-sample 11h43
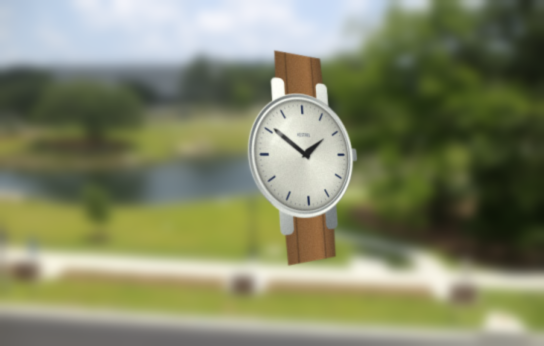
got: 1h51
